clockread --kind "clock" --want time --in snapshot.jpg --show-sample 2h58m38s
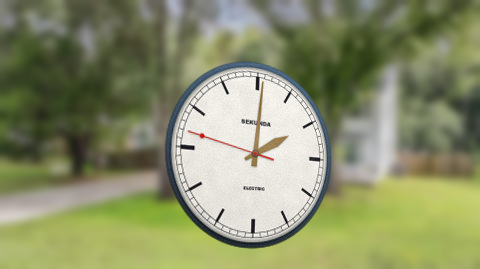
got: 2h00m47s
